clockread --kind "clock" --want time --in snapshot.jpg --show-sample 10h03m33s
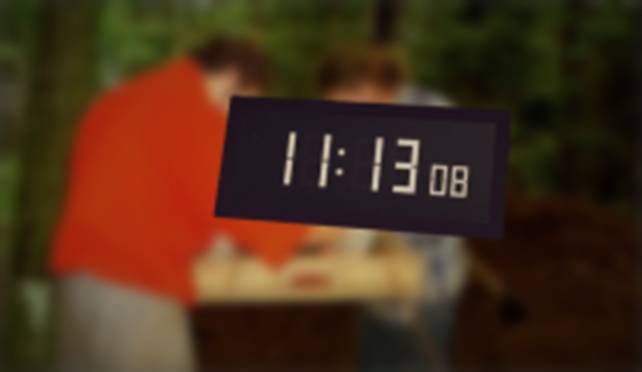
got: 11h13m08s
